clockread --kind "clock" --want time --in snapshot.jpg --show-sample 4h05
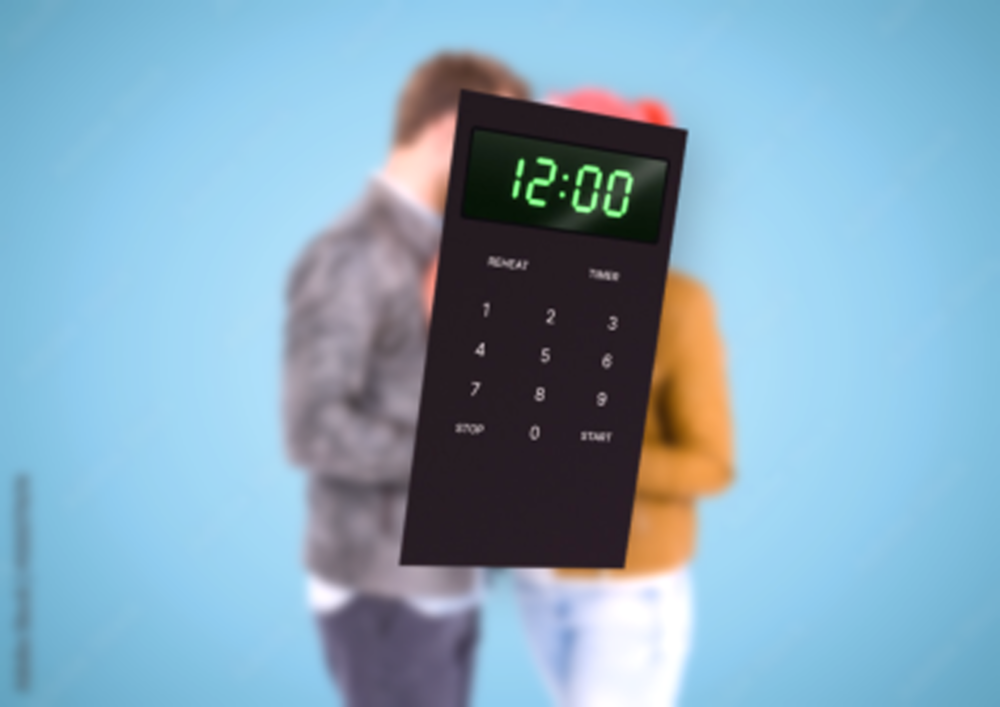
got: 12h00
